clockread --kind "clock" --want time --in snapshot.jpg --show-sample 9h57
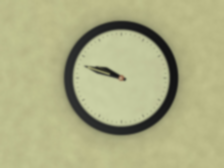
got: 9h48
